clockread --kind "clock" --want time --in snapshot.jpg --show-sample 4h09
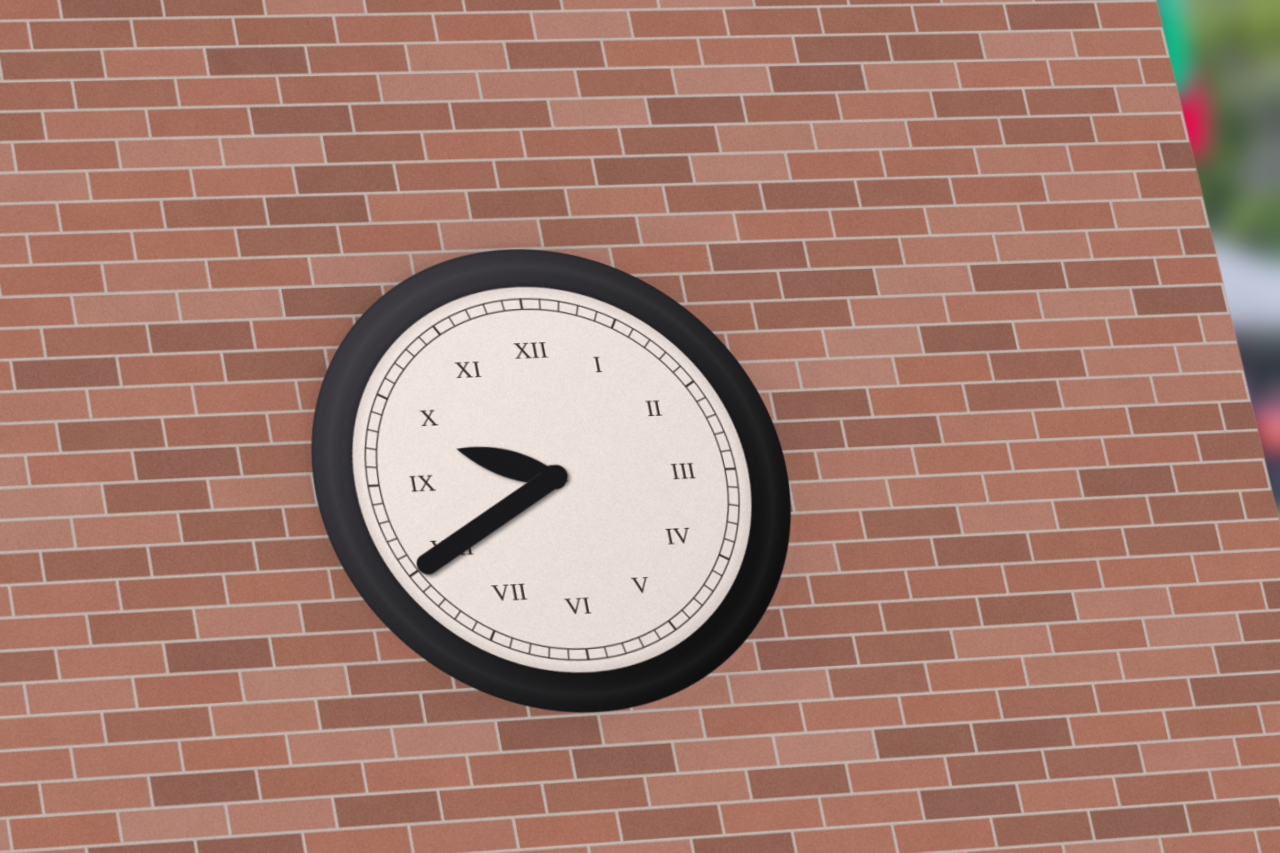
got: 9h40
